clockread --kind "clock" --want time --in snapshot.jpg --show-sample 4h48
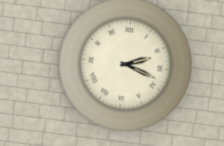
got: 2h18
